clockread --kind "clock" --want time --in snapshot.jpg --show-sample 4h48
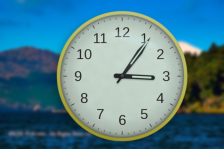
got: 3h06
